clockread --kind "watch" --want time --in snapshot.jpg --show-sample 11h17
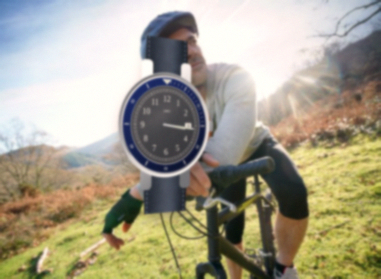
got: 3h16
